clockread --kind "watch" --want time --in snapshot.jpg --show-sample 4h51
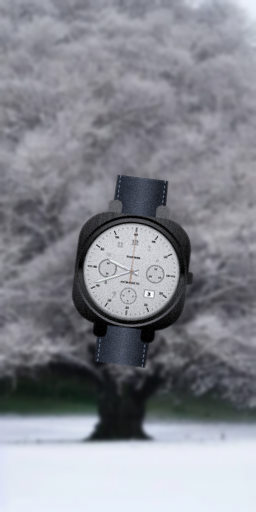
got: 9h41
